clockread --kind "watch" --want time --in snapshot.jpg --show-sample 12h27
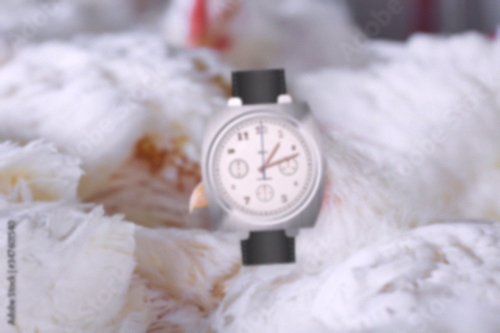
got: 1h12
